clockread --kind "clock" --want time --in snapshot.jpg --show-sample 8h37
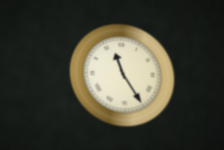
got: 11h25
